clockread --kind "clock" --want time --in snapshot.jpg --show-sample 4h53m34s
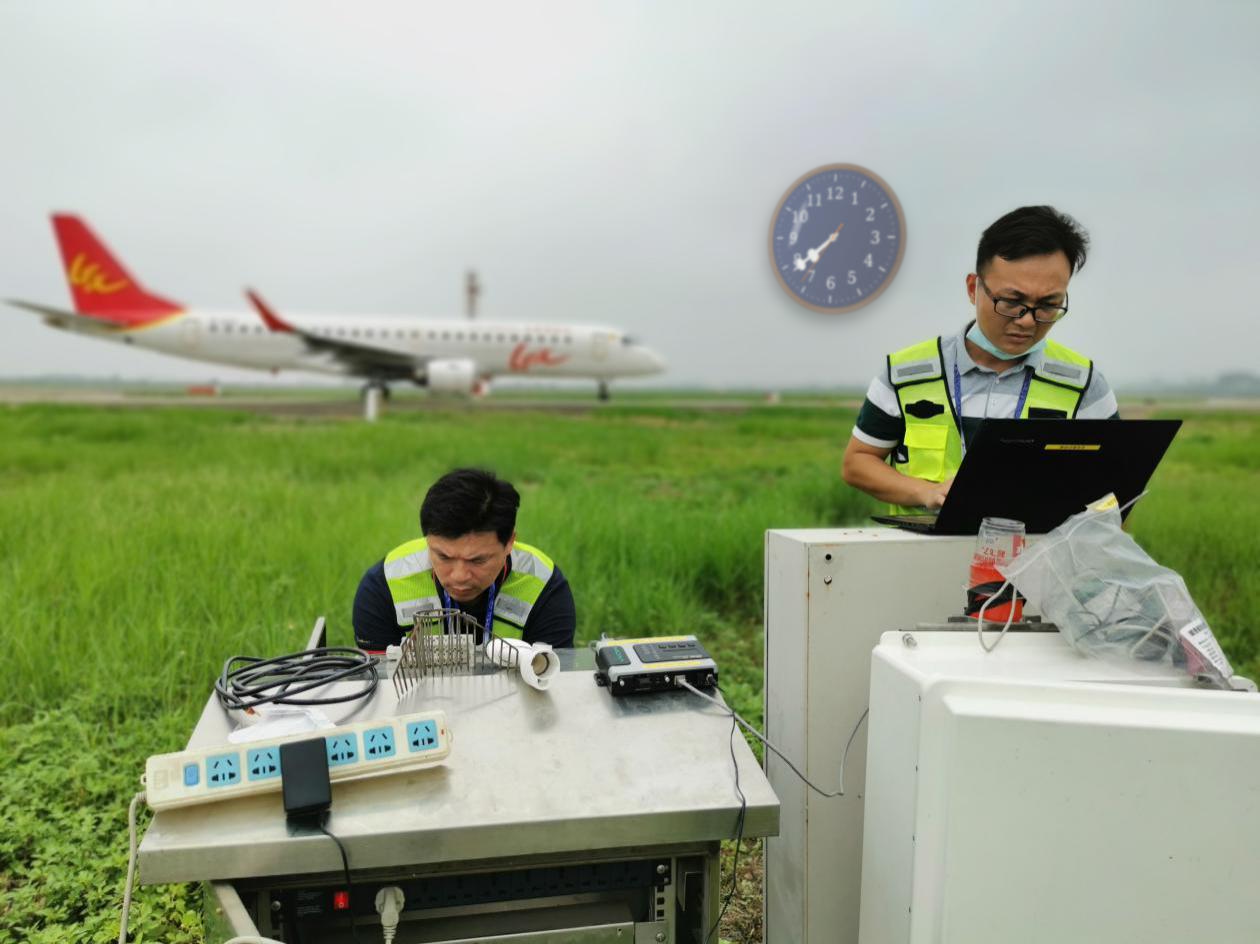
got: 7h38m36s
